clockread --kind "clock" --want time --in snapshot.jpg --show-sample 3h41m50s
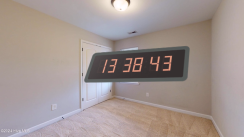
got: 13h38m43s
